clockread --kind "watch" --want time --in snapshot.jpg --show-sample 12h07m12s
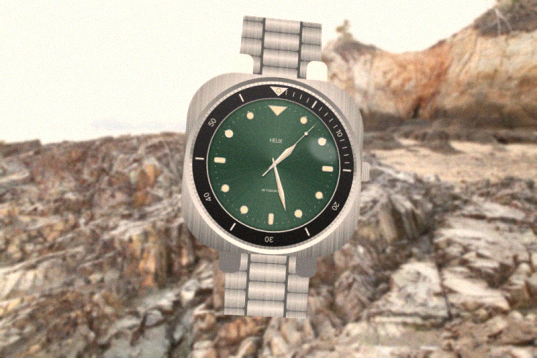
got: 1h27m07s
